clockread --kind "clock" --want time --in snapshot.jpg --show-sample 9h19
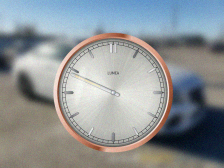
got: 9h49
